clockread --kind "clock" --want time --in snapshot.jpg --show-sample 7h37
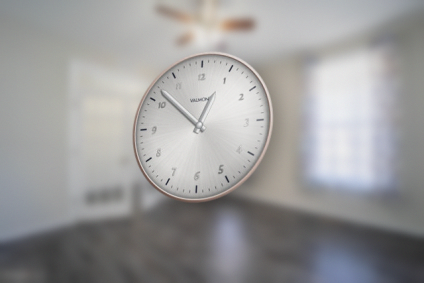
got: 12h52
